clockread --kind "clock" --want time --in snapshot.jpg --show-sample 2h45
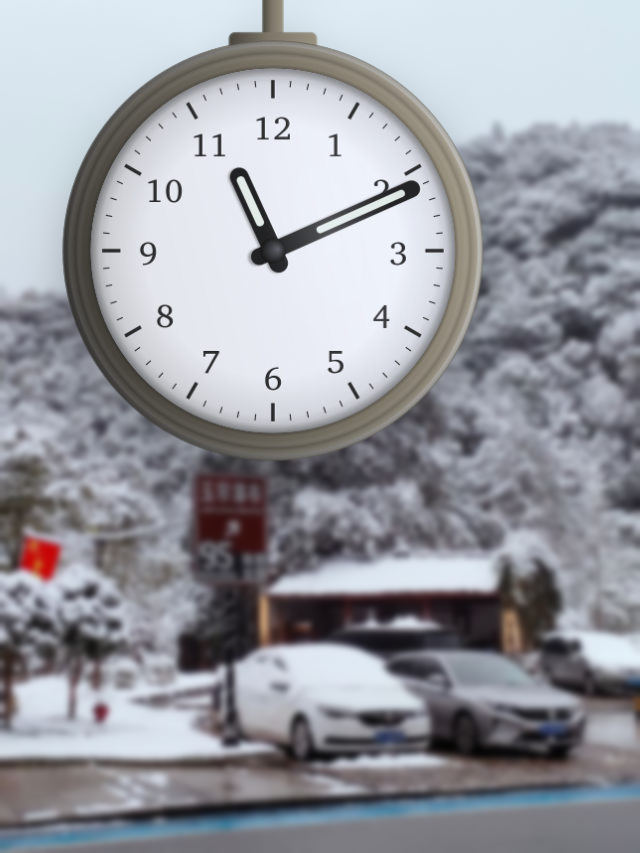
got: 11h11
